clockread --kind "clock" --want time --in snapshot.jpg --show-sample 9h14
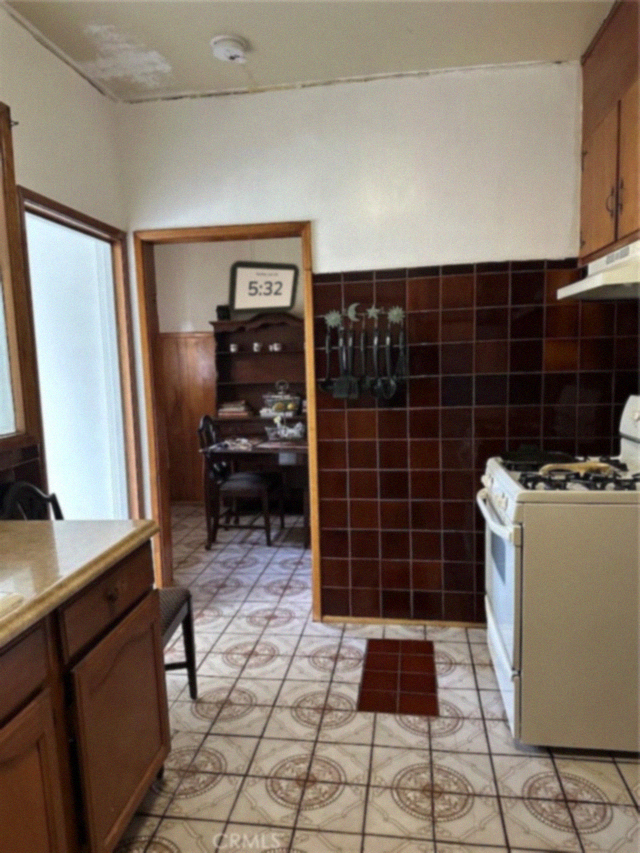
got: 5h32
